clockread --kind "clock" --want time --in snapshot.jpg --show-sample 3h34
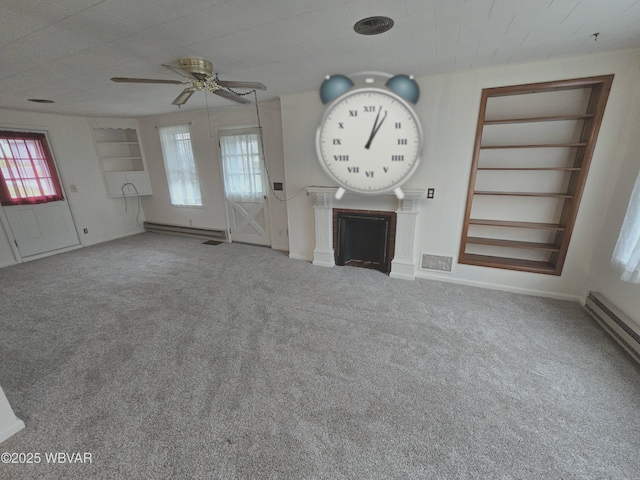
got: 1h03
